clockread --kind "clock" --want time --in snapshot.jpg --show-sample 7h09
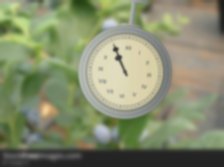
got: 10h55
